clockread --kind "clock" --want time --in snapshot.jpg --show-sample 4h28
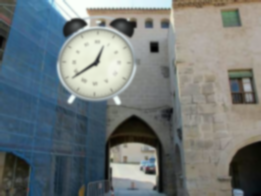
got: 12h39
